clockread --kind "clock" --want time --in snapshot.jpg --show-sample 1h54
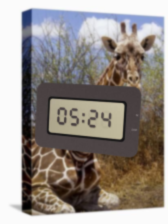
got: 5h24
